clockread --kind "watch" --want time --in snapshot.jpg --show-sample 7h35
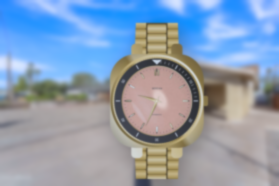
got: 9h34
